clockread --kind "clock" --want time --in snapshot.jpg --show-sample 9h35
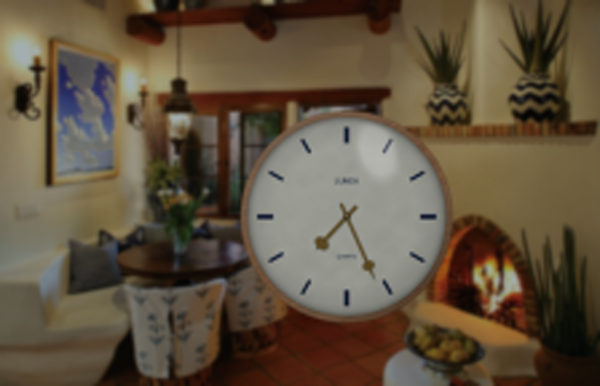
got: 7h26
